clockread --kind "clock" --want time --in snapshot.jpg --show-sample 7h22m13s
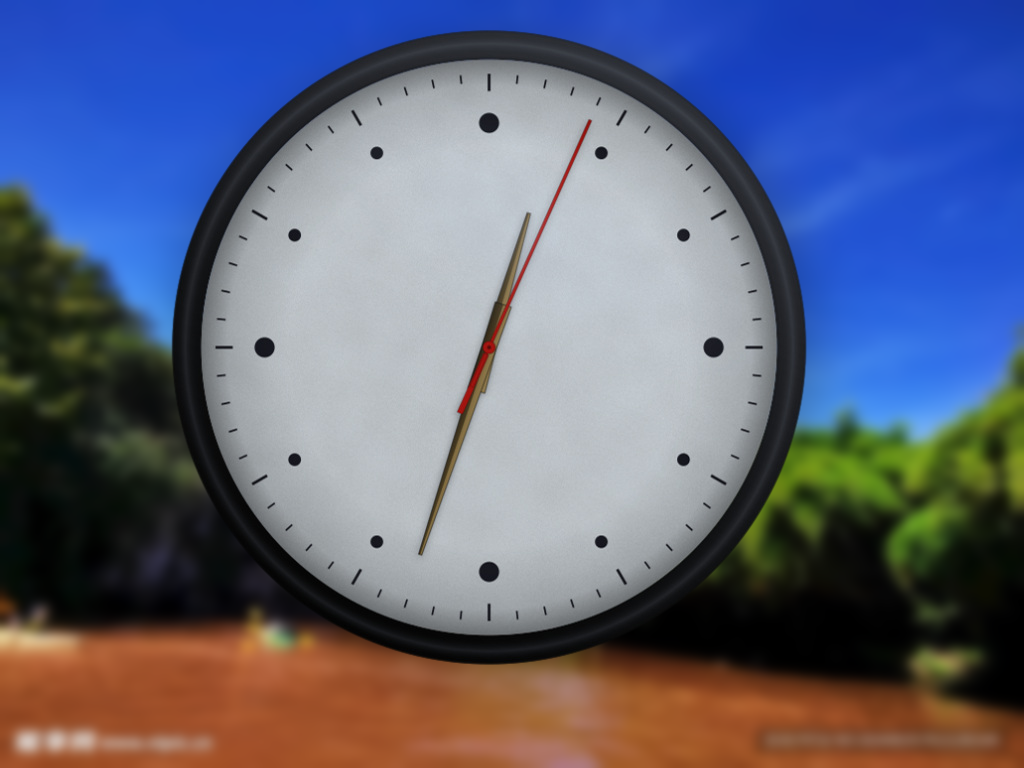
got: 12h33m04s
